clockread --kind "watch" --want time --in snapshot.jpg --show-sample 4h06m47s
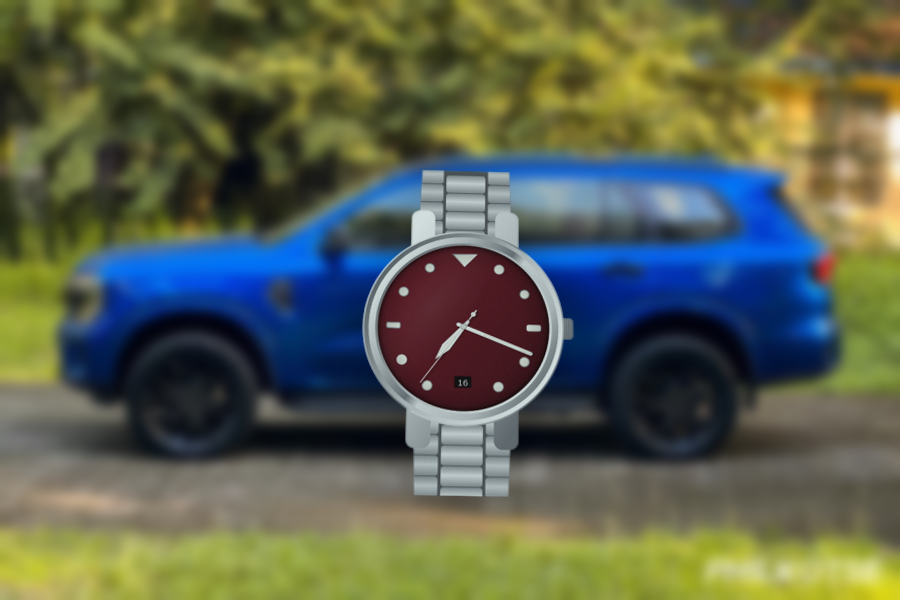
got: 7h18m36s
